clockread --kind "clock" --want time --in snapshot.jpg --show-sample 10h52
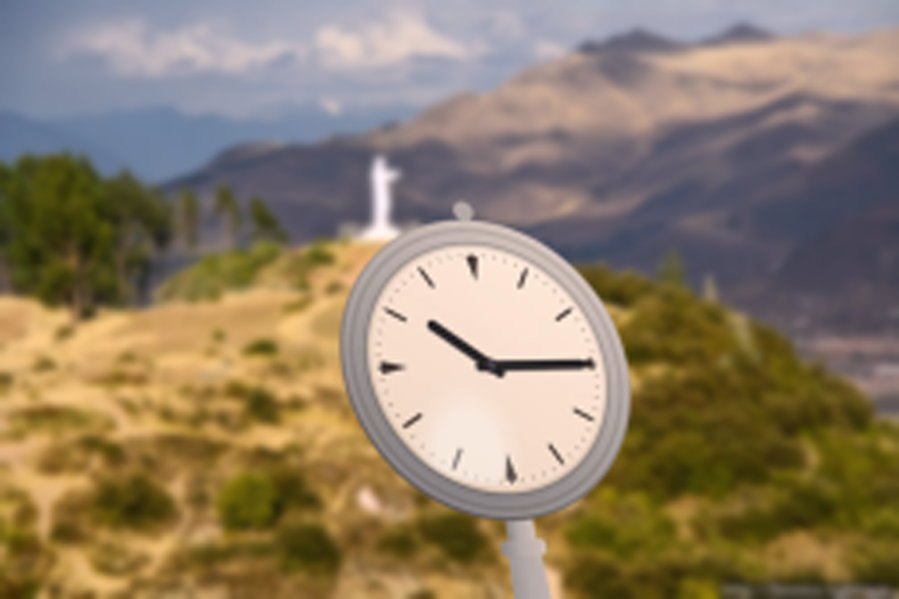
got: 10h15
